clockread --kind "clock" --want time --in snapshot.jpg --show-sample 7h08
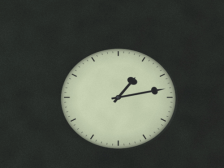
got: 1h13
